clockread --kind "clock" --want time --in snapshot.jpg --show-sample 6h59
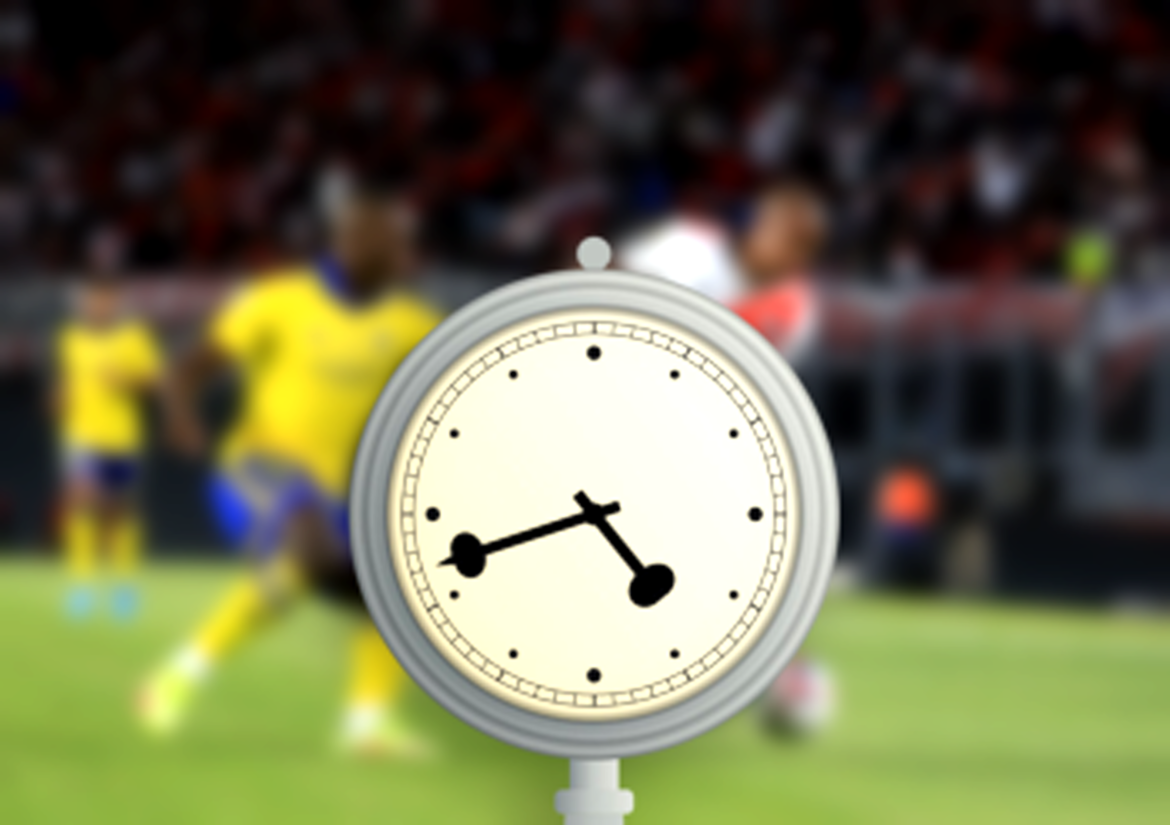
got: 4h42
